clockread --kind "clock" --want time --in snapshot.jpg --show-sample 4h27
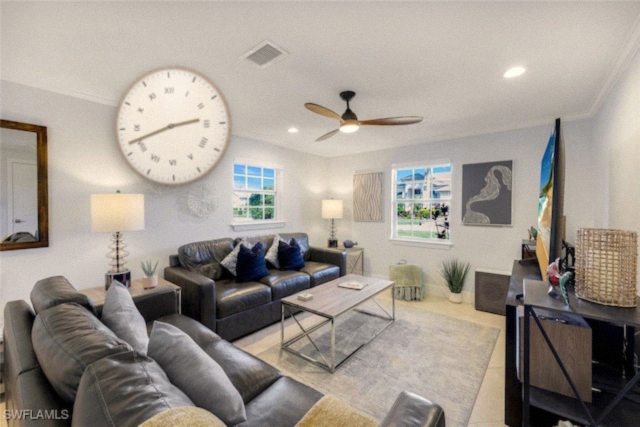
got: 2h42
